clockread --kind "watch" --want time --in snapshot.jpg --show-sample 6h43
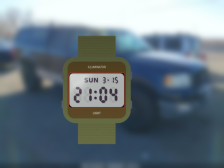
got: 21h04
